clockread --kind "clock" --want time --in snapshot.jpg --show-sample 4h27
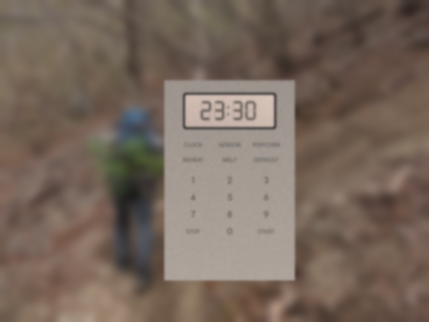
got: 23h30
